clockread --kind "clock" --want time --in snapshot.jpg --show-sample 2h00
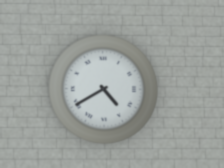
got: 4h40
